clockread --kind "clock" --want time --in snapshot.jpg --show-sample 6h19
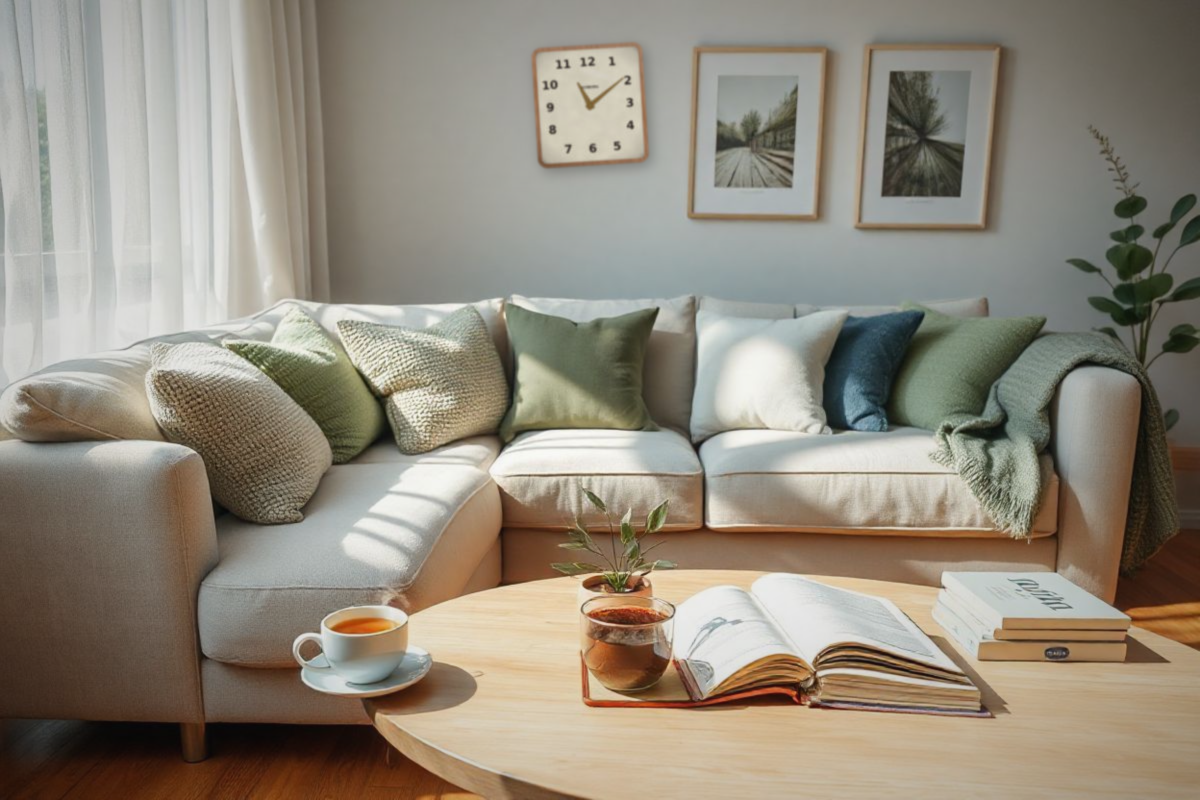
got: 11h09
